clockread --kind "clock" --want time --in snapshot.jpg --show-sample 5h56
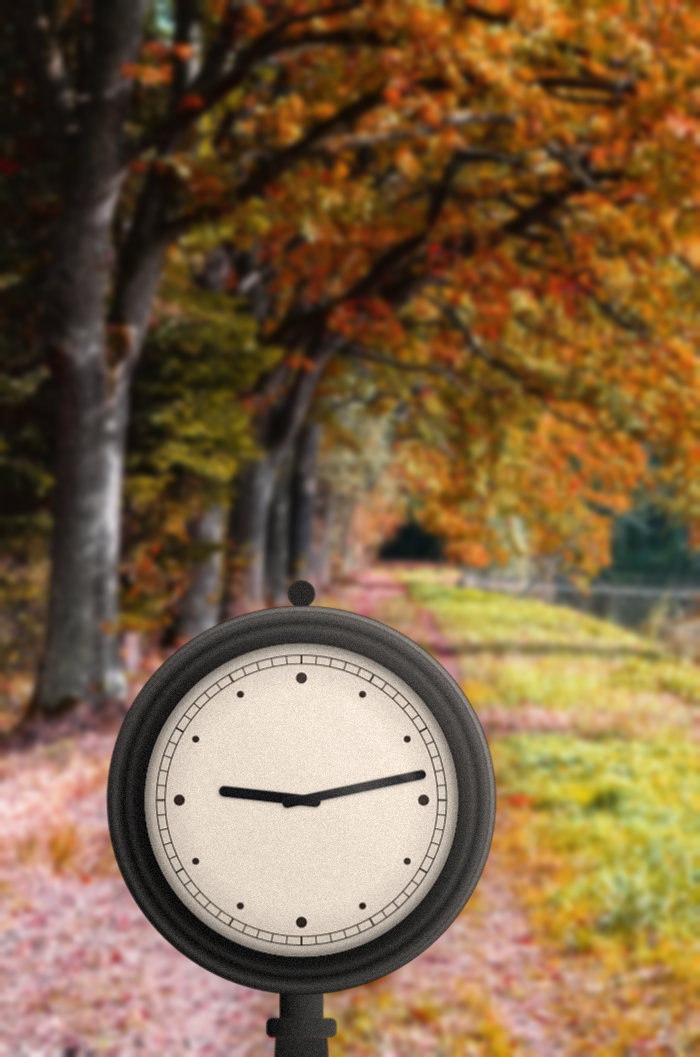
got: 9h13
